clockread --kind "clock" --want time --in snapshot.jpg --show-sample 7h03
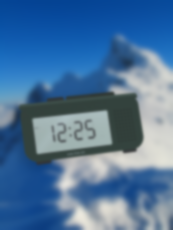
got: 12h25
